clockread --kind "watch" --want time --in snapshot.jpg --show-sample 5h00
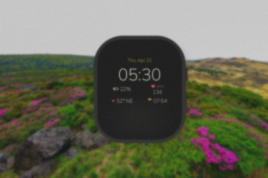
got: 5h30
